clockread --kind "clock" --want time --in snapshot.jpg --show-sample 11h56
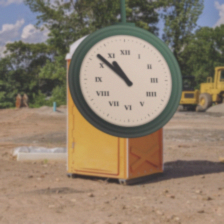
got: 10h52
